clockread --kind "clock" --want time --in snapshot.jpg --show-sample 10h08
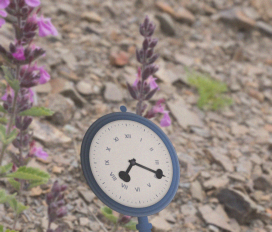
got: 7h19
